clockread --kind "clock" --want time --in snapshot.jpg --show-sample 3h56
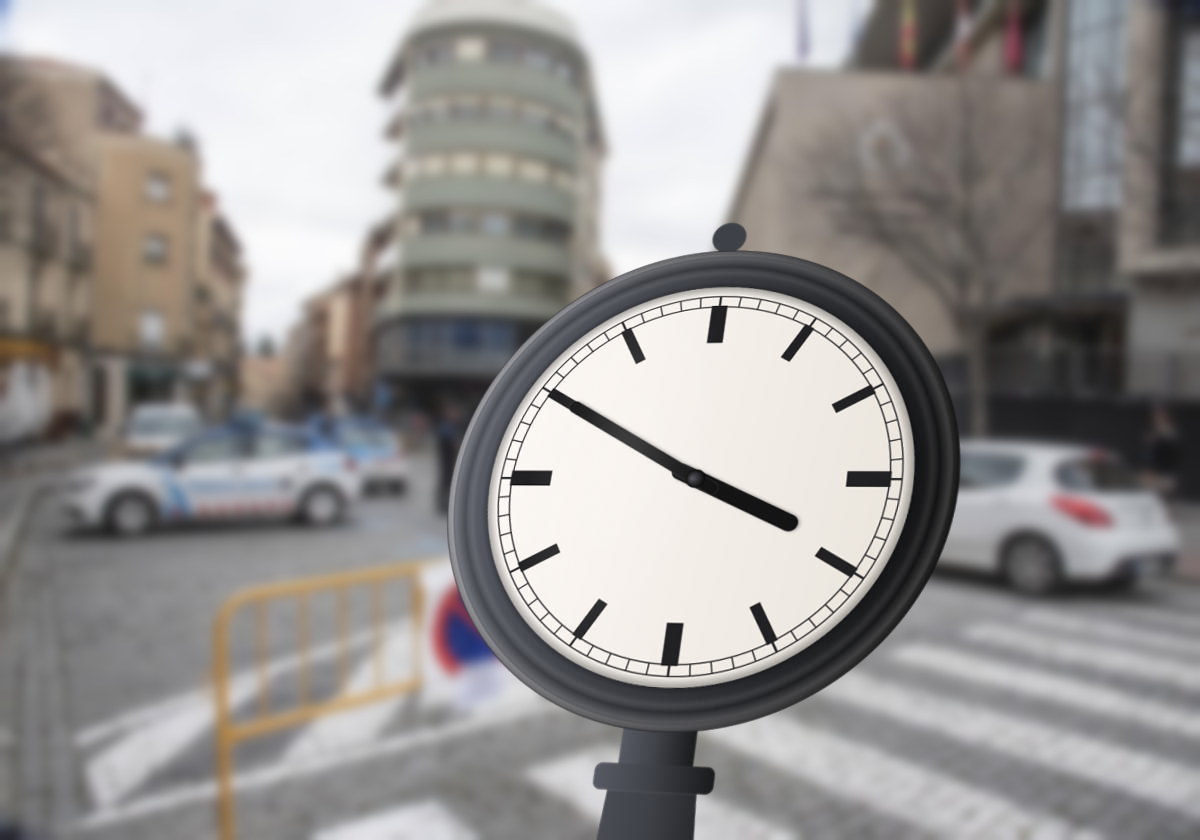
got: 3h50
